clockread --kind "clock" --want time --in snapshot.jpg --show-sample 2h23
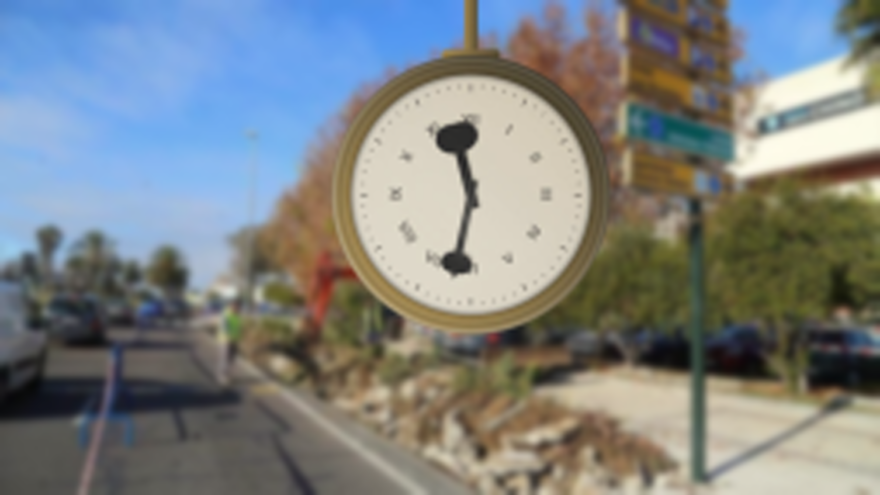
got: 11h32
